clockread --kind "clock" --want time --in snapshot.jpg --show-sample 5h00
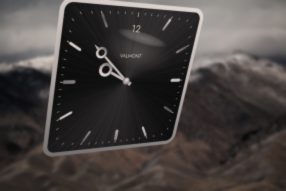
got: 9h52
